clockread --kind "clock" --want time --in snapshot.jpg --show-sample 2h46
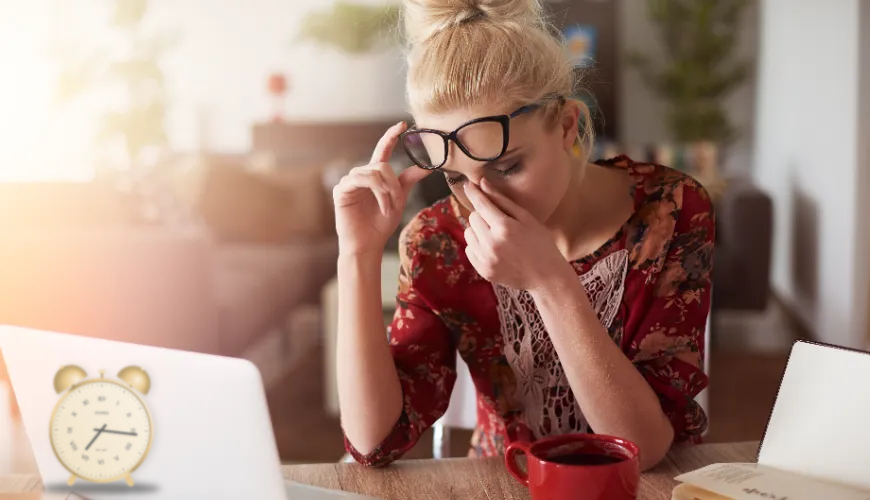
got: 7h16
